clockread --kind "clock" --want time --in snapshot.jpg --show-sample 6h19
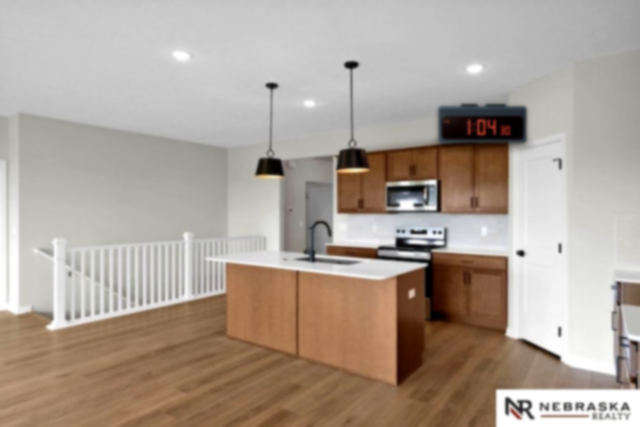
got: 1h04
